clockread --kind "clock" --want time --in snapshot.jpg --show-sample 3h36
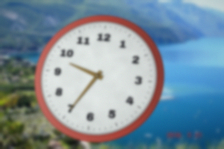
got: 9h35
